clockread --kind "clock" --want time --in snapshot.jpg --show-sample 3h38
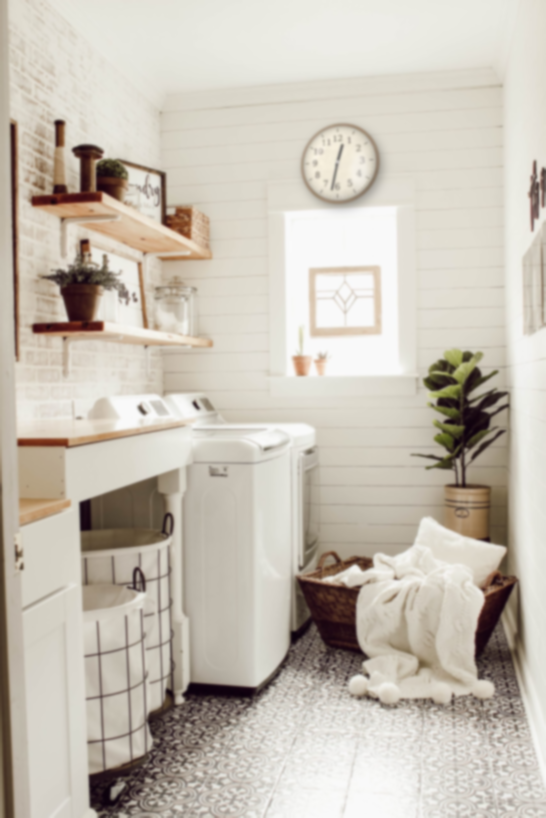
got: 12h32
